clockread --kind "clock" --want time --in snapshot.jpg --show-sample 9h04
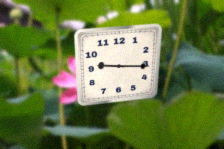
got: 9h16
